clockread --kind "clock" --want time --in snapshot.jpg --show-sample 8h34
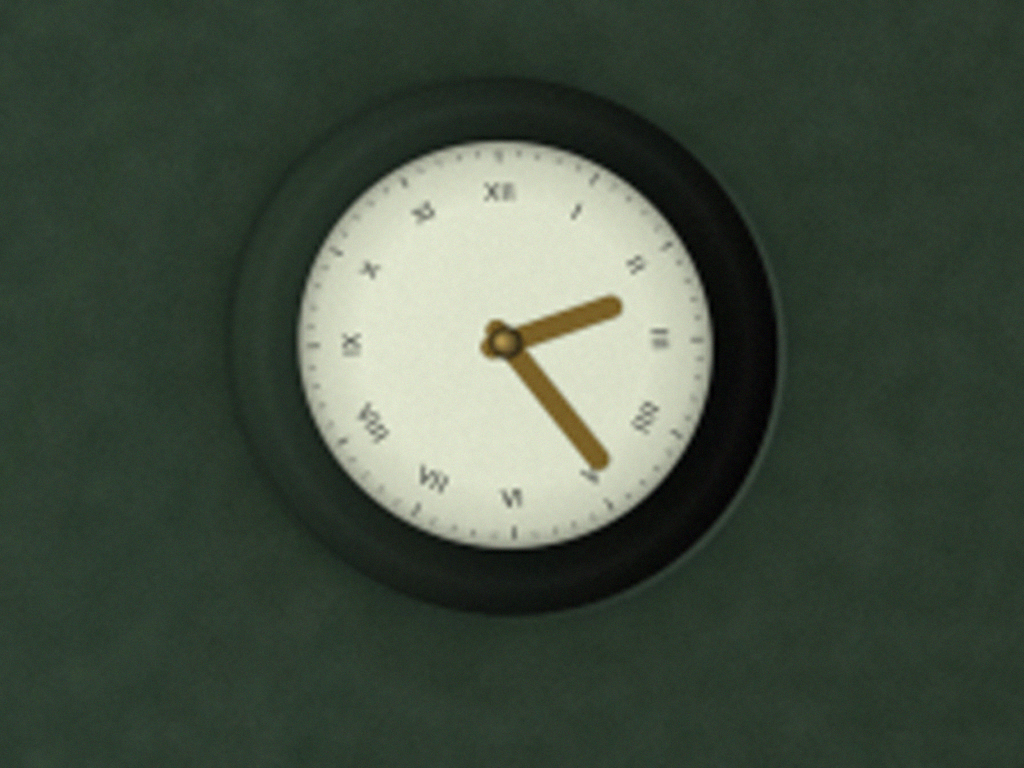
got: 2h24
